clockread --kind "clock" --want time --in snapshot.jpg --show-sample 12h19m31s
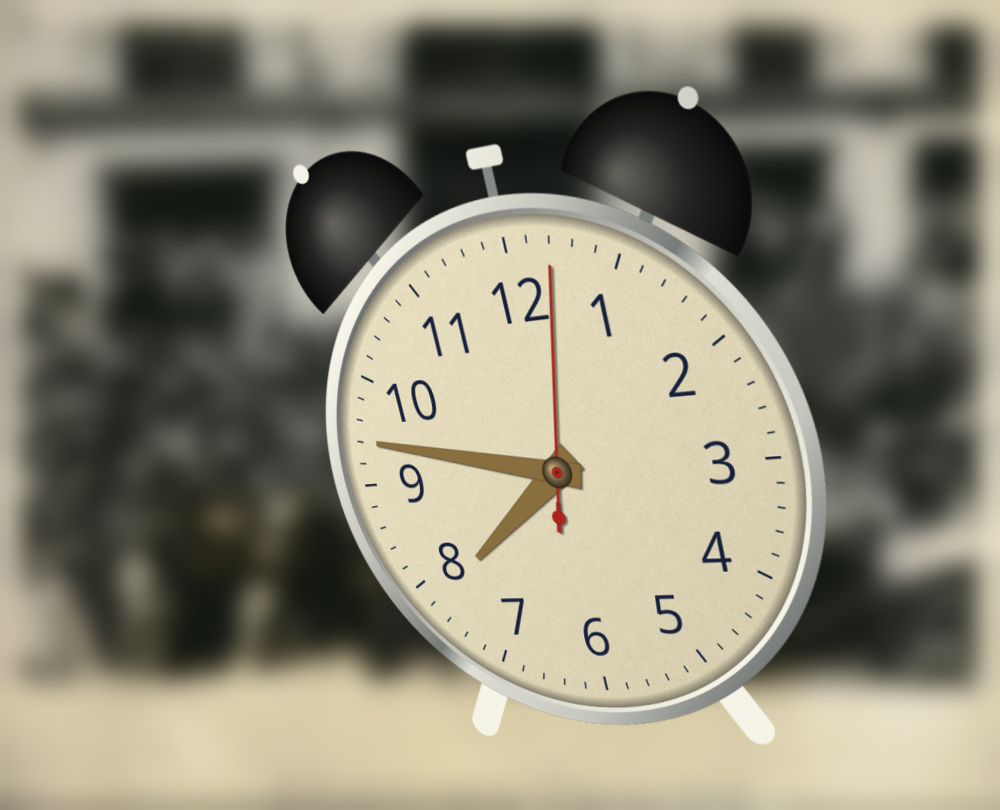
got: 7h47m02s
